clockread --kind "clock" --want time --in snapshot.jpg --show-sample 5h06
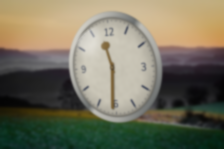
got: 11h31
